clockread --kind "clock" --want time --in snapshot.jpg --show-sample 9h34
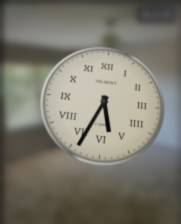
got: 5h34
